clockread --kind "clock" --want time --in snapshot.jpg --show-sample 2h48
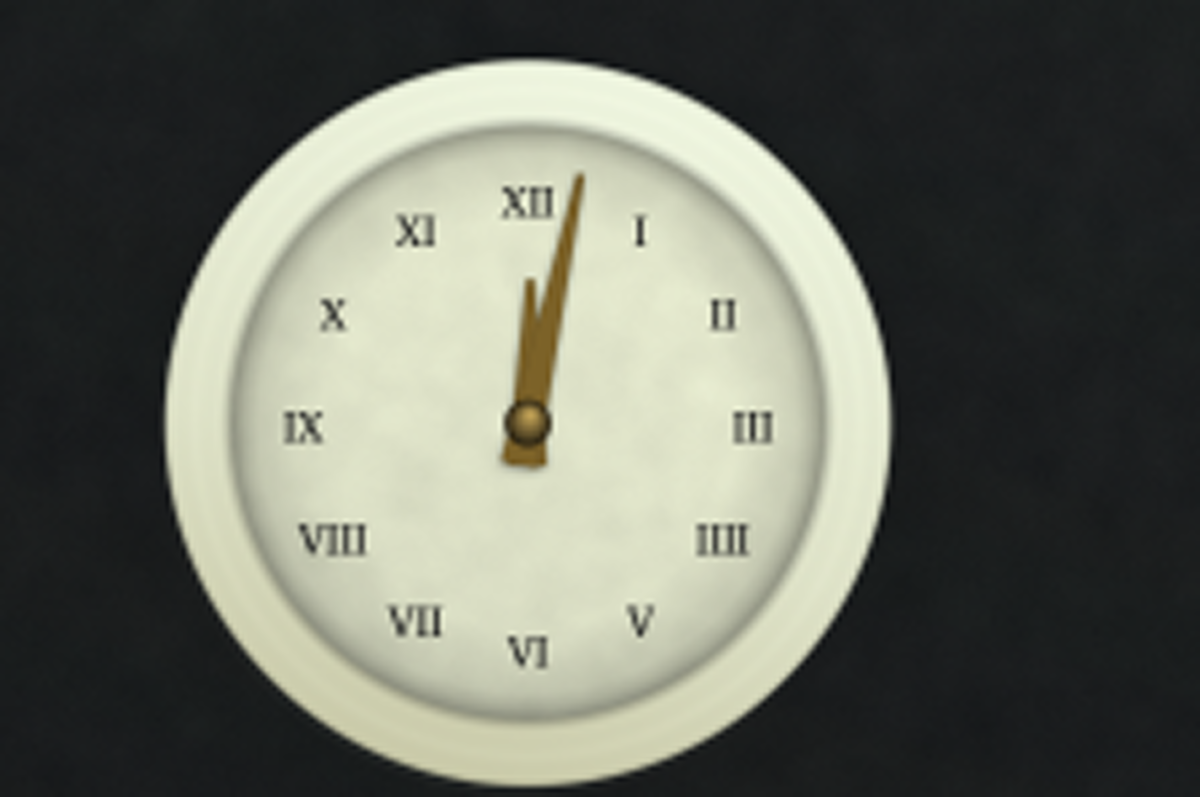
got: 12h02
